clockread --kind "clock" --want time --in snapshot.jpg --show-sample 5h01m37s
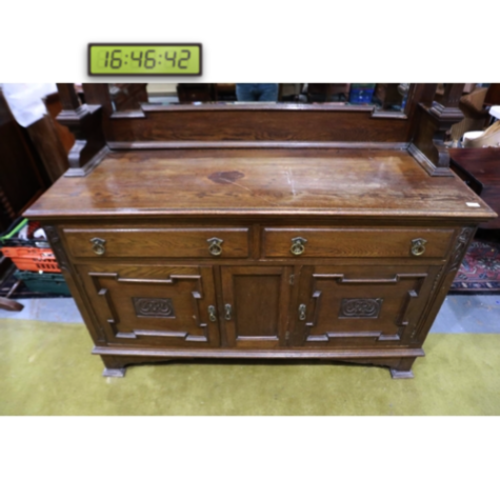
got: 16h46m42s
